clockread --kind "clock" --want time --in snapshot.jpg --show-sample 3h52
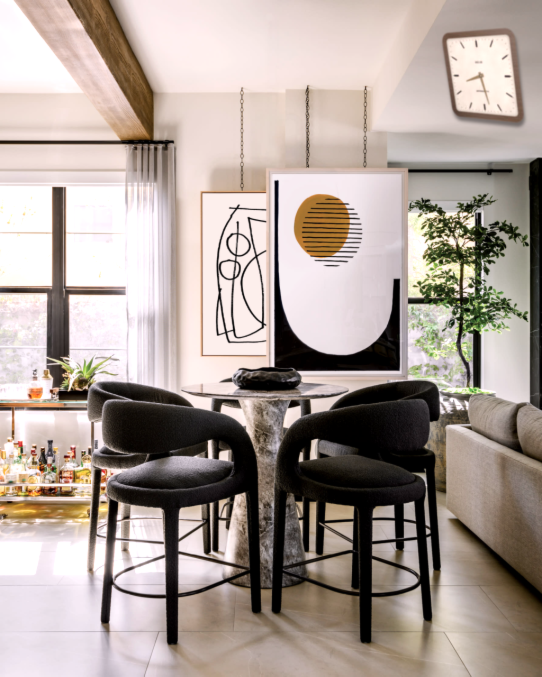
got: 8h28
